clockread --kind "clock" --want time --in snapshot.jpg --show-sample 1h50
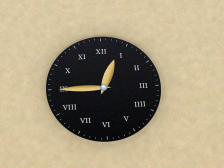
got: 12h45
